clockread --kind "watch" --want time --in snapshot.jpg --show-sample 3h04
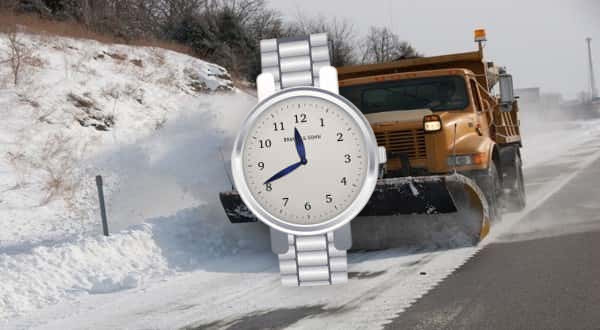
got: 11h41
